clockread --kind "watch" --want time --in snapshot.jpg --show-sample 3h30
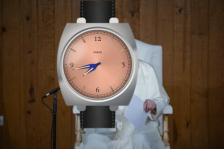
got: 7h43
